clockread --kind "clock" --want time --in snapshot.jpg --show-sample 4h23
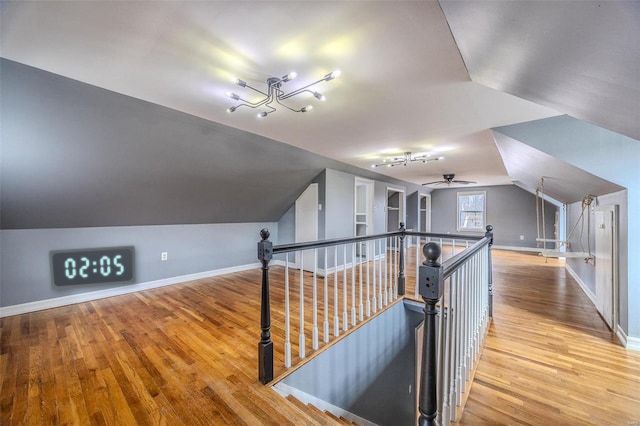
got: 2h05
